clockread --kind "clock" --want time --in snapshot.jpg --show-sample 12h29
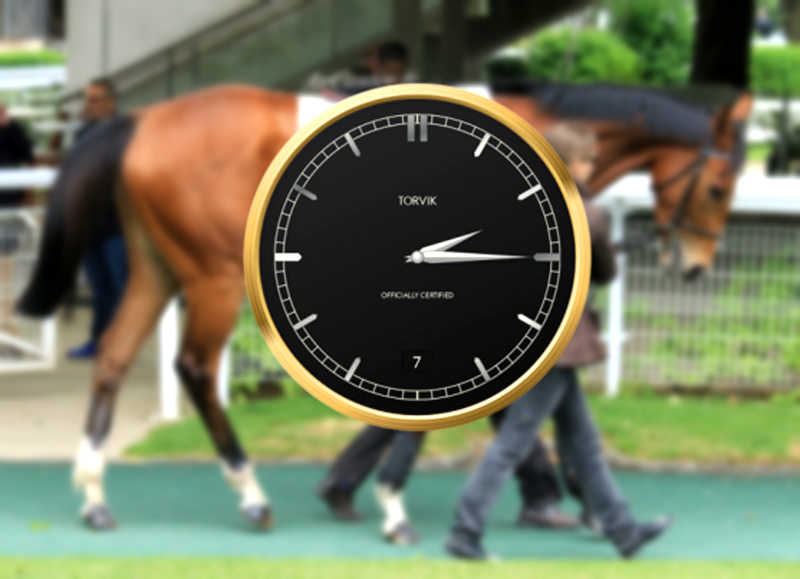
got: 2h15
